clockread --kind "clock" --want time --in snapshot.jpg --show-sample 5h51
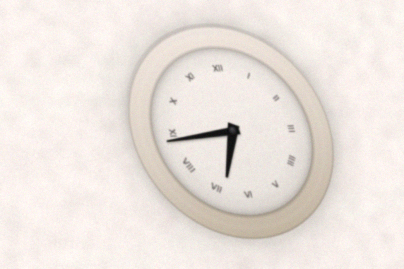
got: 6h44
